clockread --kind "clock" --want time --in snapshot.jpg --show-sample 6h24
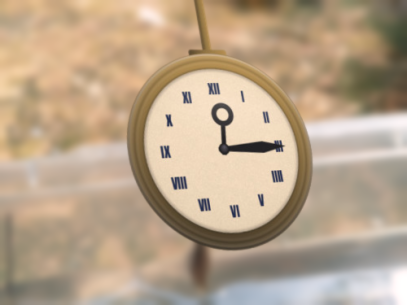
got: 12h15
